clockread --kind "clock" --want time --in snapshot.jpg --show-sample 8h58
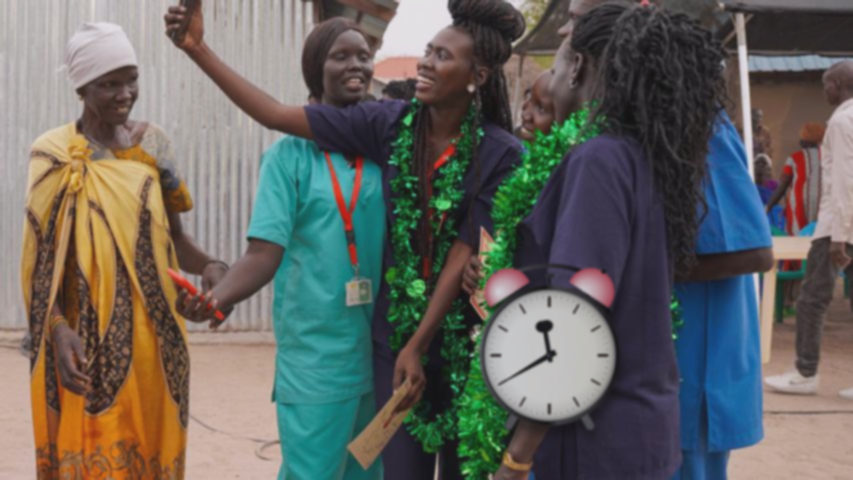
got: 11h40
